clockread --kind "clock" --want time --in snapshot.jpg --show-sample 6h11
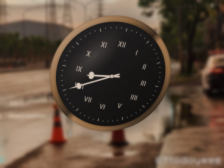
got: 8h40
